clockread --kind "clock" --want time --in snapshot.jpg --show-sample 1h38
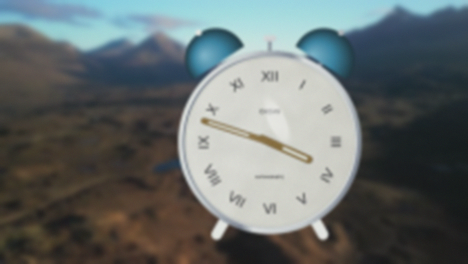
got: 3h48
